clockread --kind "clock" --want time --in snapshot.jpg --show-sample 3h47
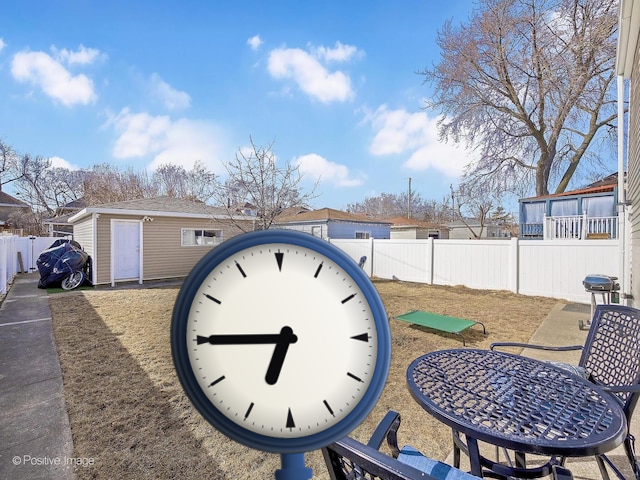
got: 6h45
